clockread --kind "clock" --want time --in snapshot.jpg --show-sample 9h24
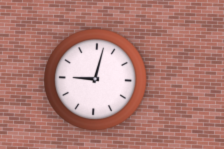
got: 9h02
